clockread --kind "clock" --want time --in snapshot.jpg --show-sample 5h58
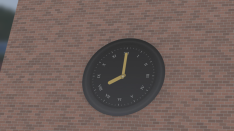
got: 8h00
